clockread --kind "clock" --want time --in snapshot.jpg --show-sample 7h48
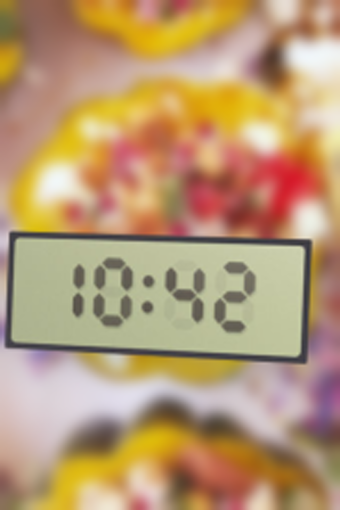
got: 10h42
